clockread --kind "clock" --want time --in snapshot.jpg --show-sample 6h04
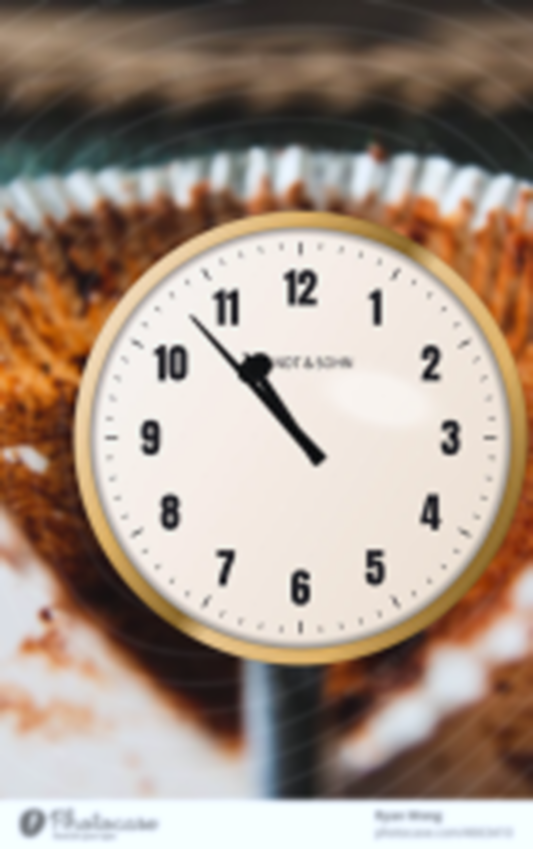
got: 10h53
